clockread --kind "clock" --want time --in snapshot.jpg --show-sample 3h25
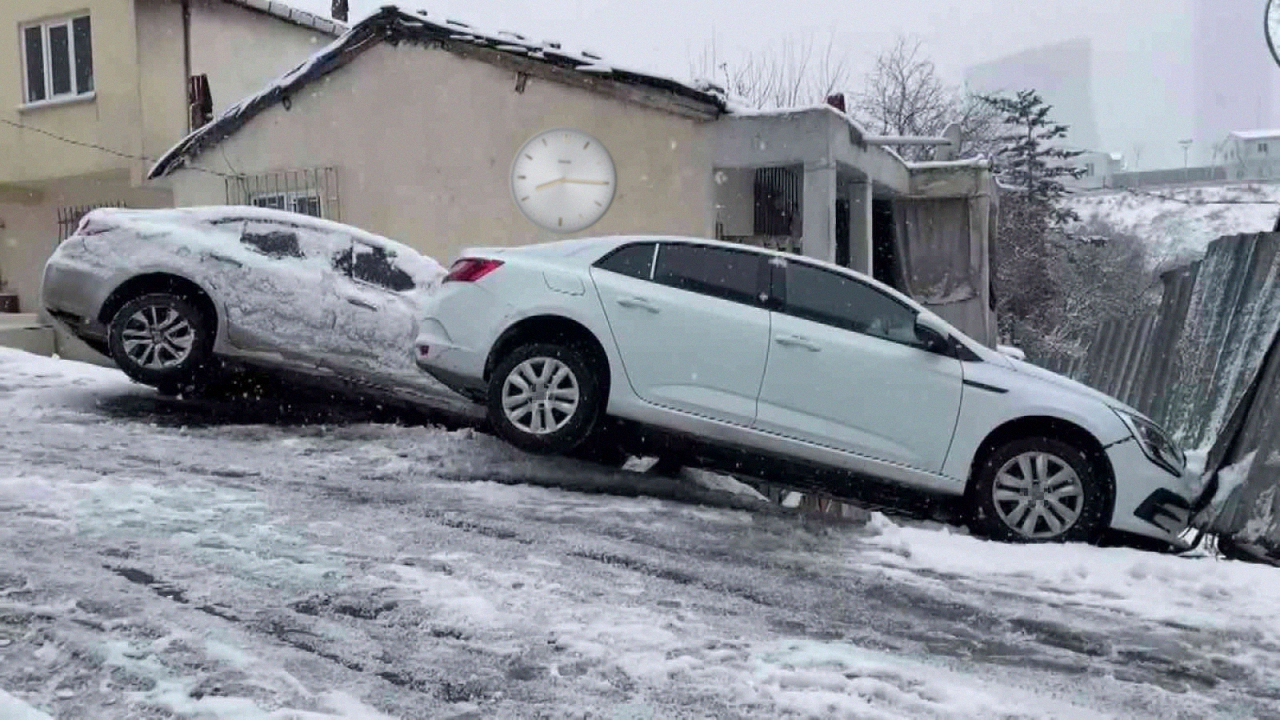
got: 8h15
